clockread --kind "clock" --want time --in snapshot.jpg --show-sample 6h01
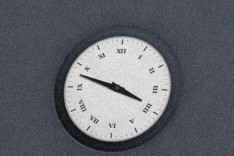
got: 3h48
